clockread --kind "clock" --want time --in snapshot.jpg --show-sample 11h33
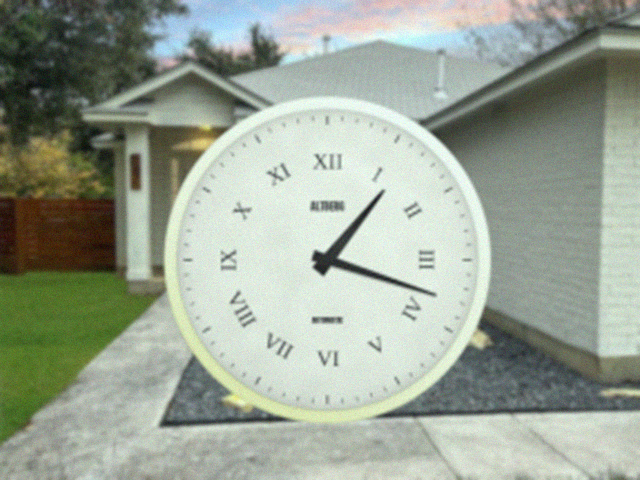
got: 1h18
